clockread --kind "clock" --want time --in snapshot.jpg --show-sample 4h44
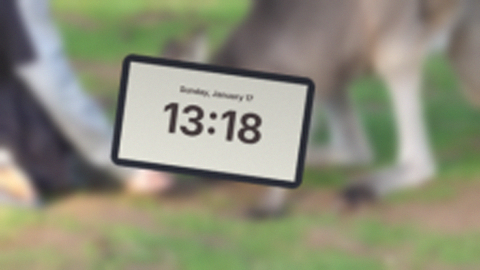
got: 13h18
